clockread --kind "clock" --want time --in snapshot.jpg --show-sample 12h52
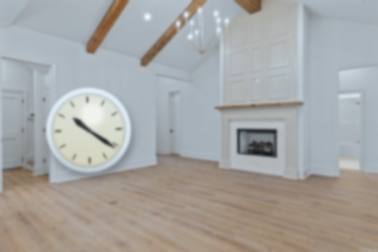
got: 10h21
